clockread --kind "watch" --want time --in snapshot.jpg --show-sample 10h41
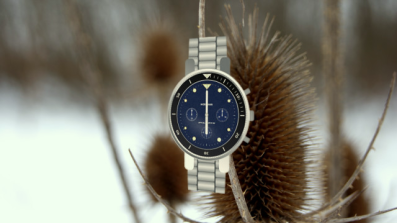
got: 6h00
